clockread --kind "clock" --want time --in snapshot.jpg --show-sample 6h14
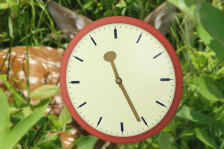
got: 11h26
